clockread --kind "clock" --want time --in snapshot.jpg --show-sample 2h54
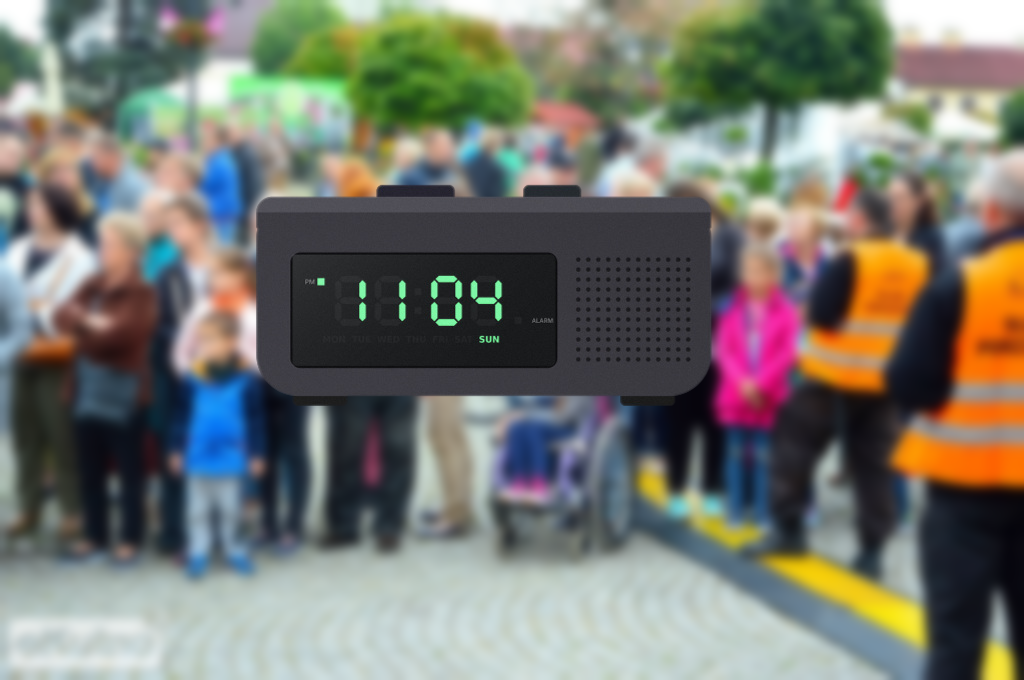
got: 11h04
